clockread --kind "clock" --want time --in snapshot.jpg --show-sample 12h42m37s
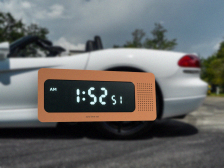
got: 1h52m51s
